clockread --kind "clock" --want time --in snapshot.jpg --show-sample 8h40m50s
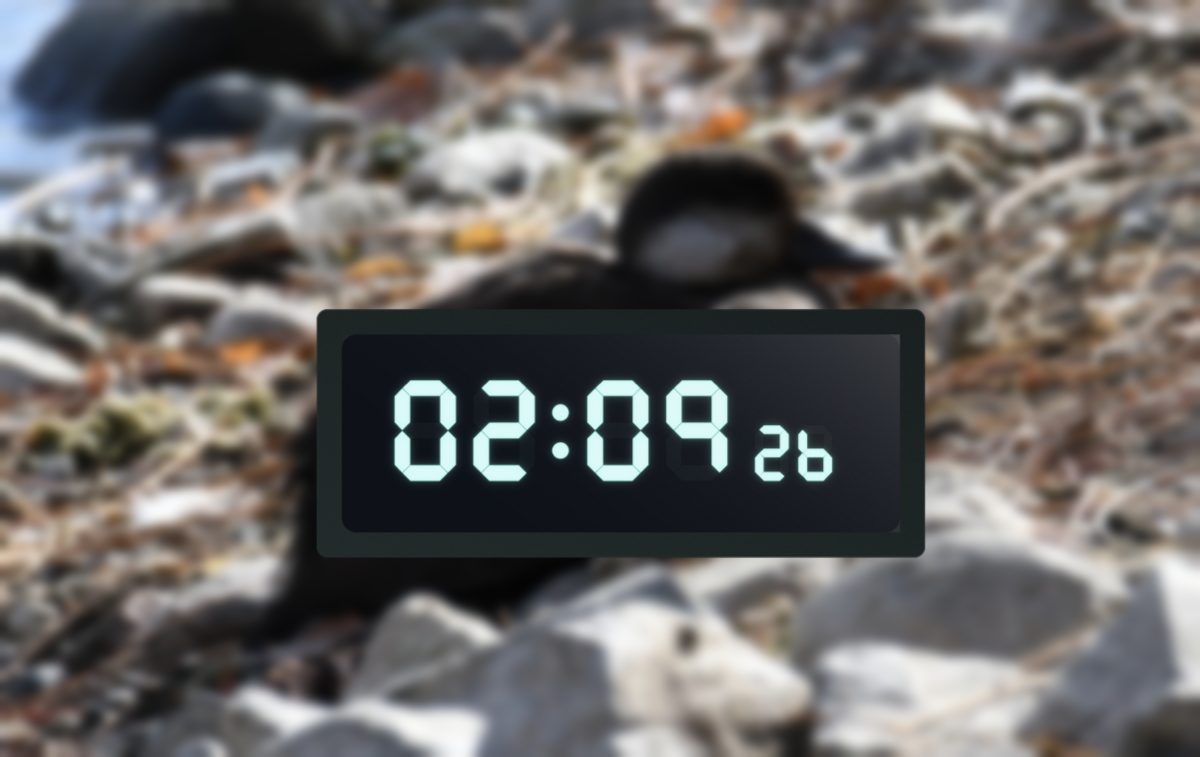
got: 2h09m26s
